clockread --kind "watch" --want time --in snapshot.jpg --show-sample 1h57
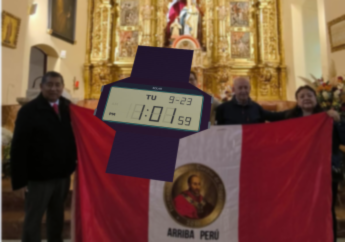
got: 1h01
